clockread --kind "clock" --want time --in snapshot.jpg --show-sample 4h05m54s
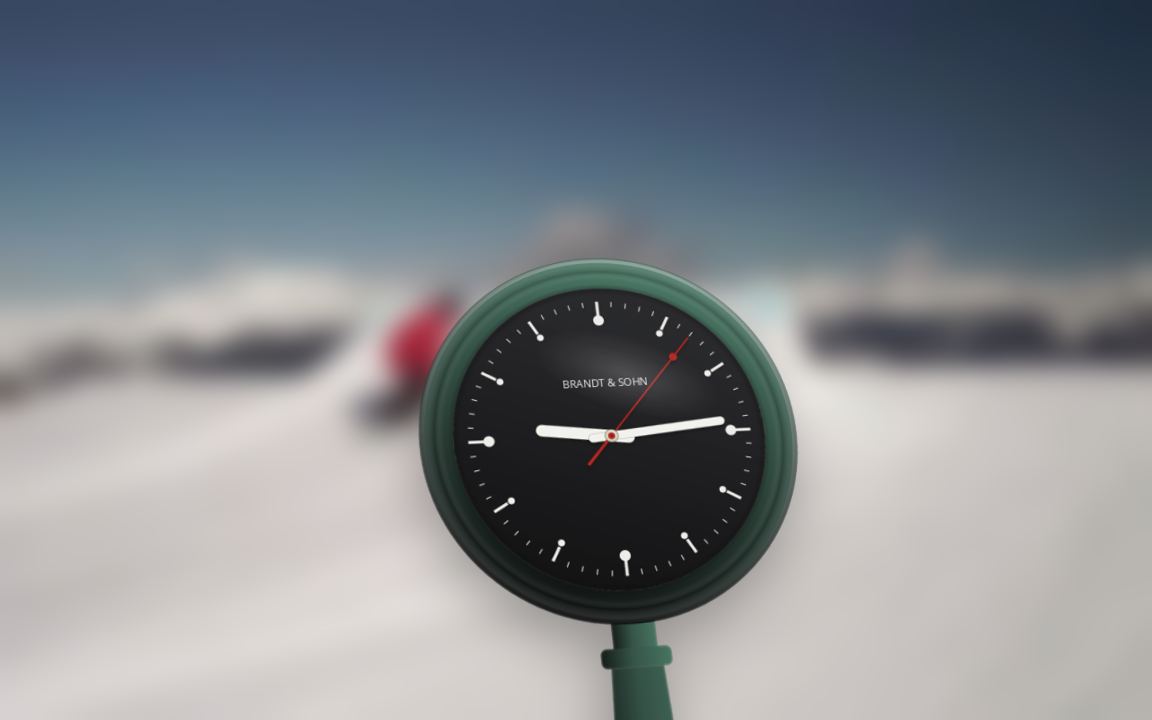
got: 9h14m07s
